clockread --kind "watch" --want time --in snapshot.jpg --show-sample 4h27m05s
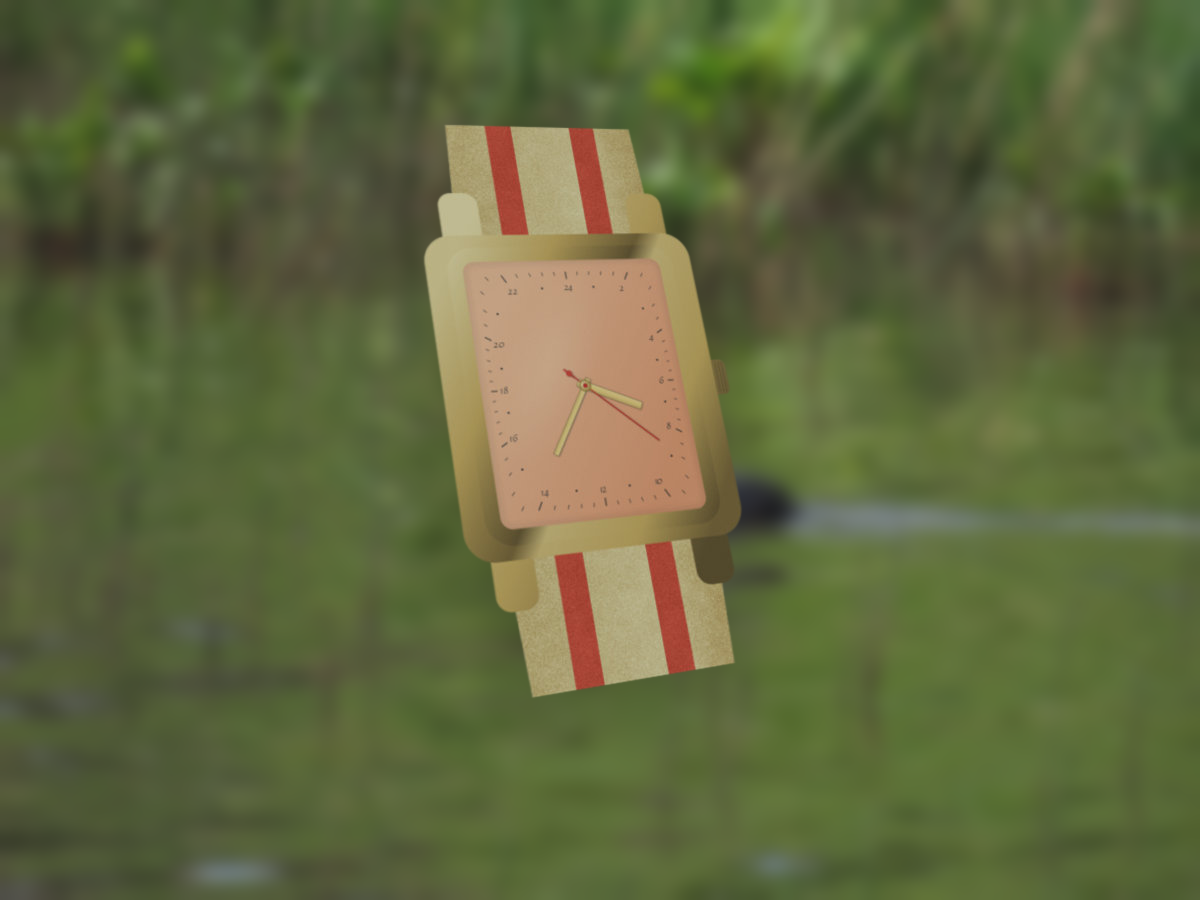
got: 7h35m22s
